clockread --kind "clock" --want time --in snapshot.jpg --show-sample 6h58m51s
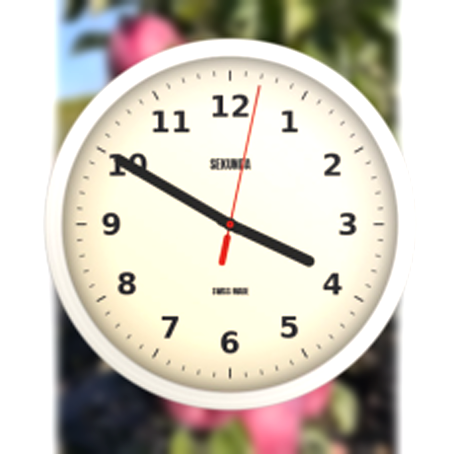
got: 3h50m02s
